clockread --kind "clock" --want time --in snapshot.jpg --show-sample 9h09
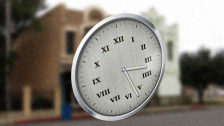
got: 3h27
